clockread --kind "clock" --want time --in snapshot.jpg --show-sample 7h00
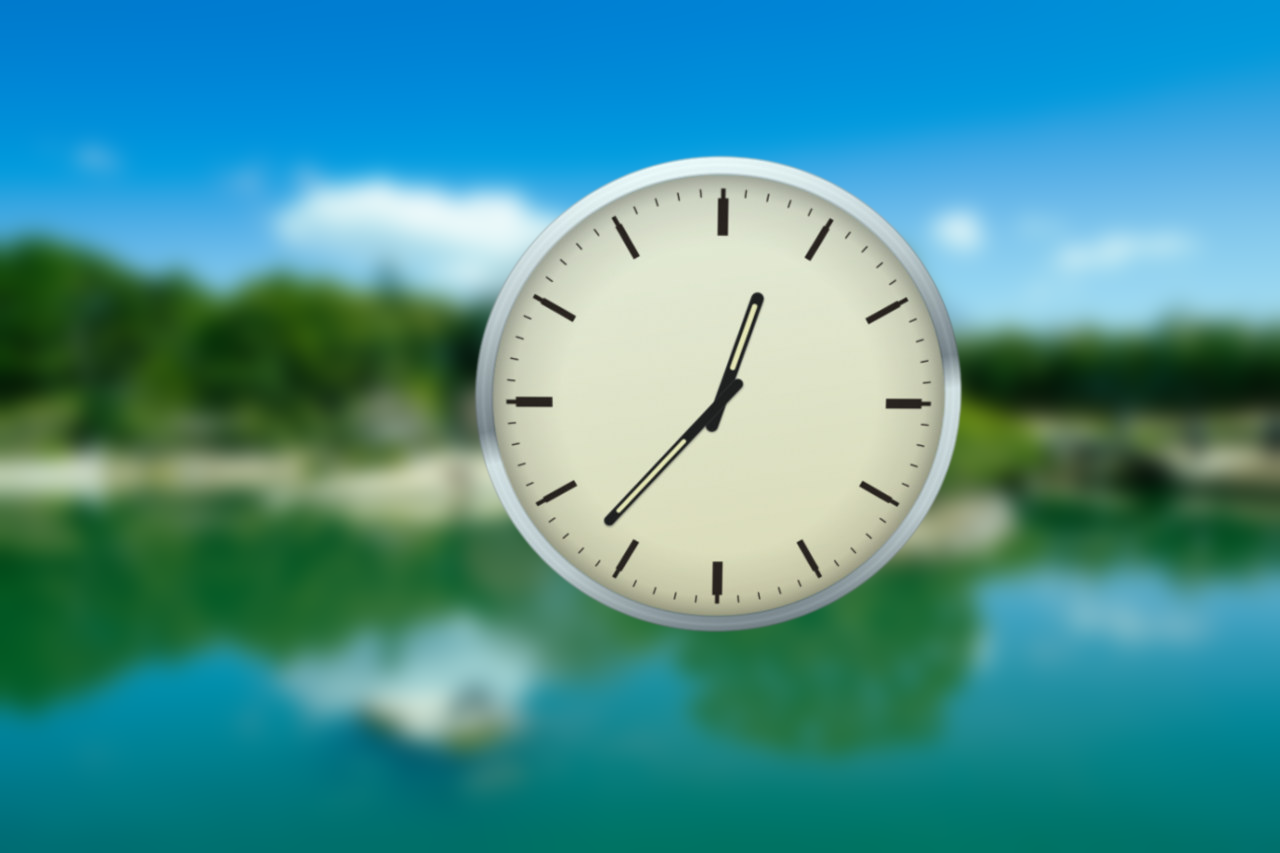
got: 12h37
